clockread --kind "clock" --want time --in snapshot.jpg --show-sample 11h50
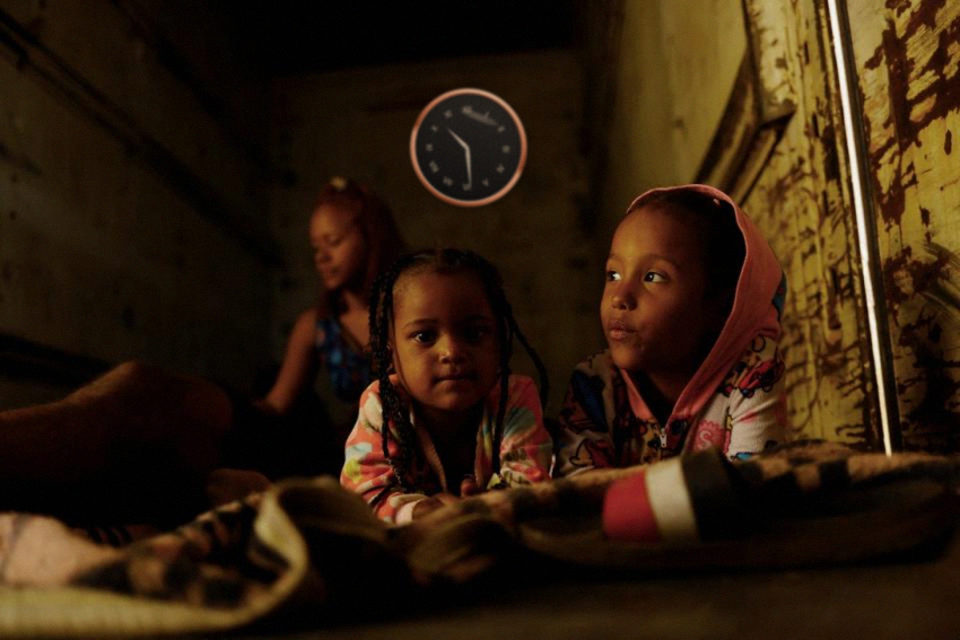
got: 10h29
